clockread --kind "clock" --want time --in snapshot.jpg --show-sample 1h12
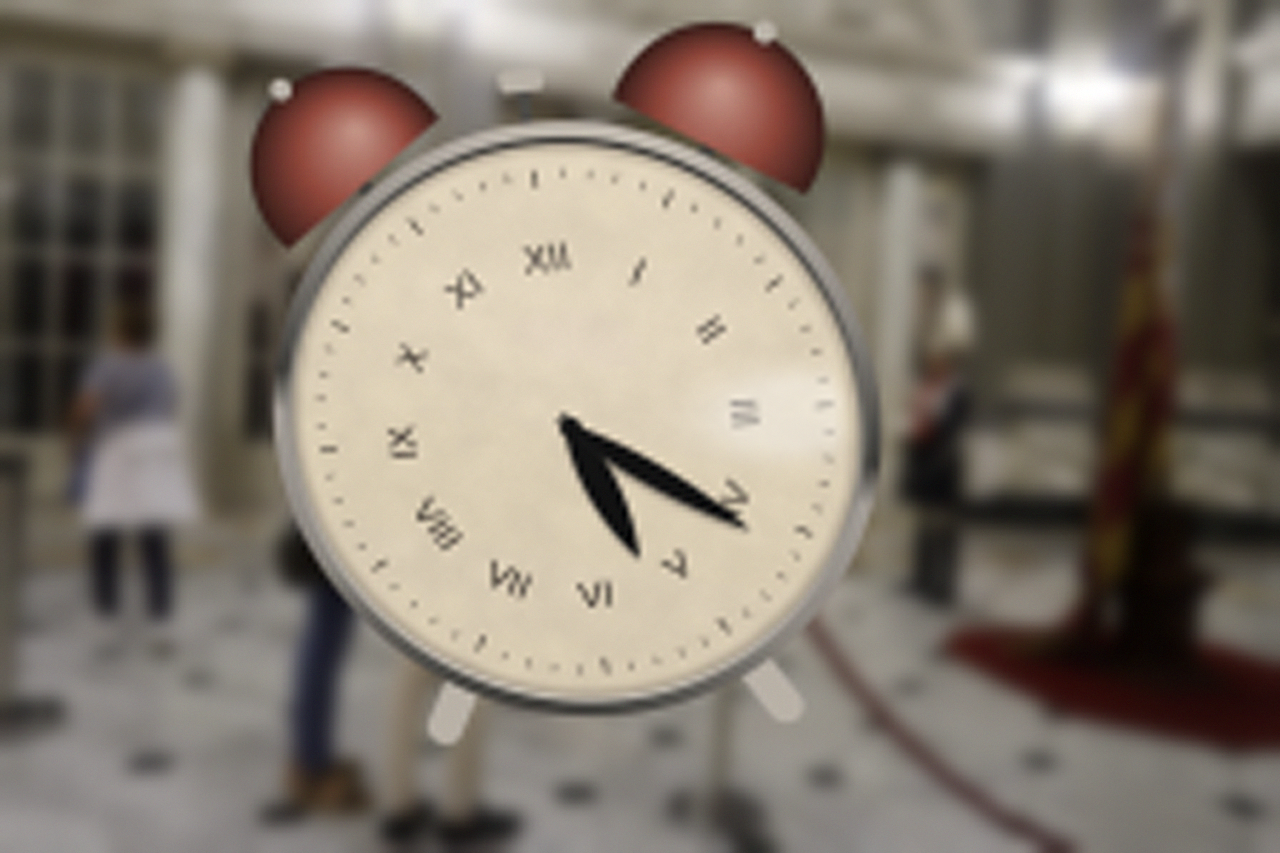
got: 5h21
